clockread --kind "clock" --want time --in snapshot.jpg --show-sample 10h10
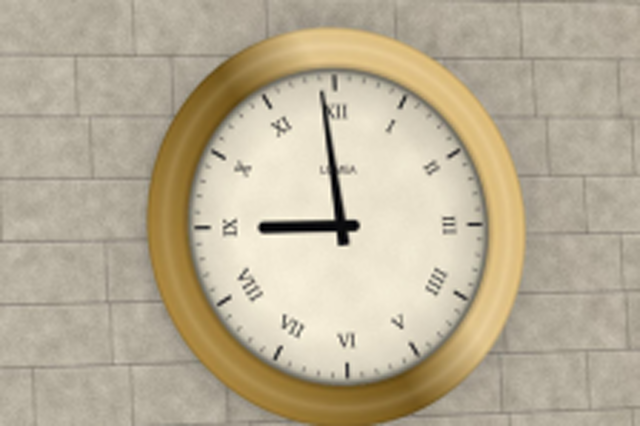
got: 8h59
